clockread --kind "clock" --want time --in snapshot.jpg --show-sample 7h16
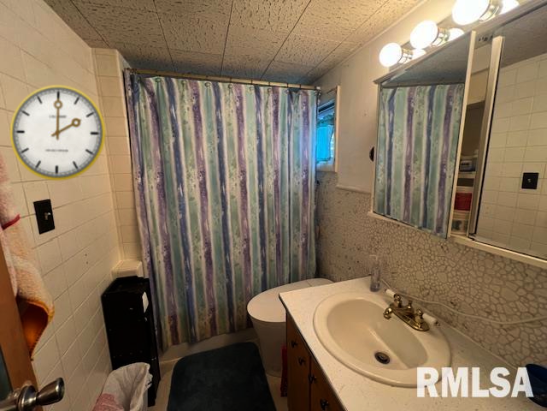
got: 2h00
